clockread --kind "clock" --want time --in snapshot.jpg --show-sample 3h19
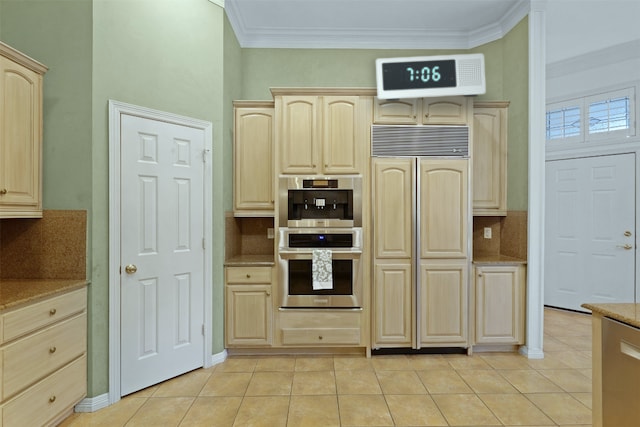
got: 7h06
